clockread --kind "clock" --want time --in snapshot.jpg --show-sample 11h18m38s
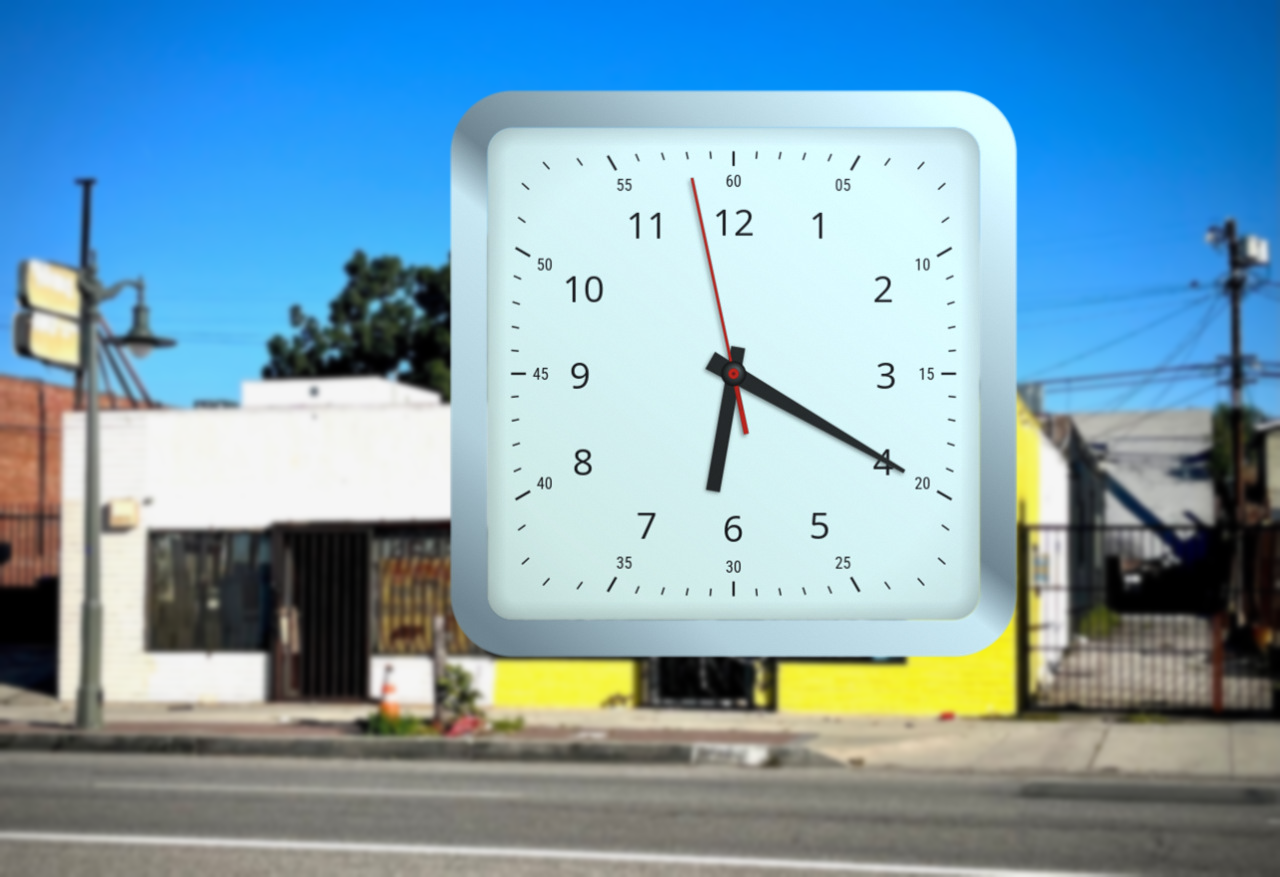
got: 6h19m58s
